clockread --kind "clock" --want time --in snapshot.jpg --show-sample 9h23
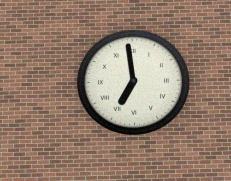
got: 6h59
